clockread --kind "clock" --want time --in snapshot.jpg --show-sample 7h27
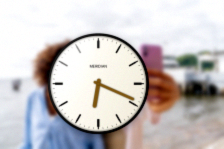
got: 6h19
